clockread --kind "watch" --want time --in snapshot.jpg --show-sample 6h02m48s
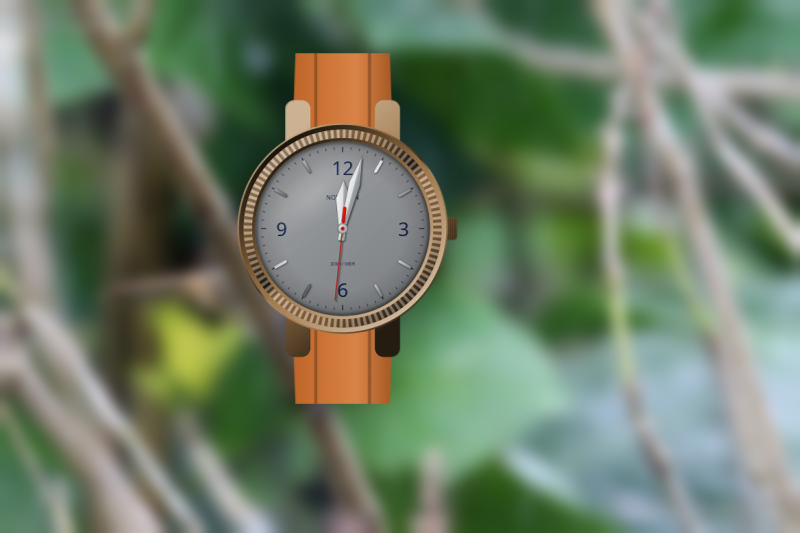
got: 12h02m31s
